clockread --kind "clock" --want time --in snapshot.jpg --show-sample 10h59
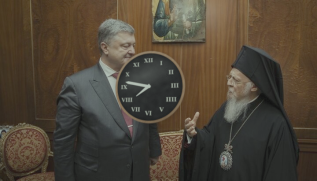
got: 7h47
